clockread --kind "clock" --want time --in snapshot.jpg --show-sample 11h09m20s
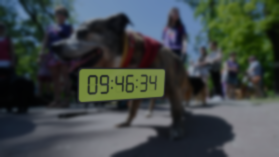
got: 9h46m34s
